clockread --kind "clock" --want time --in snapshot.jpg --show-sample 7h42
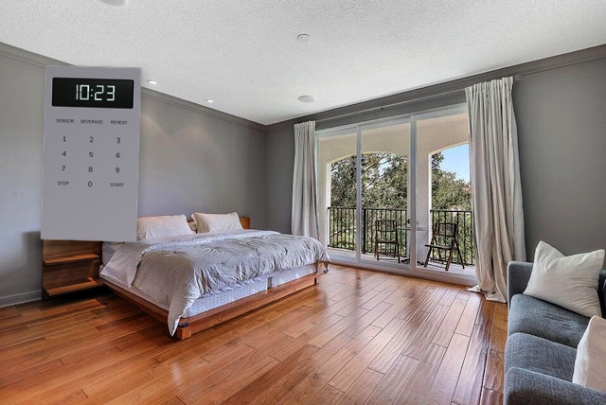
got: 10h23
